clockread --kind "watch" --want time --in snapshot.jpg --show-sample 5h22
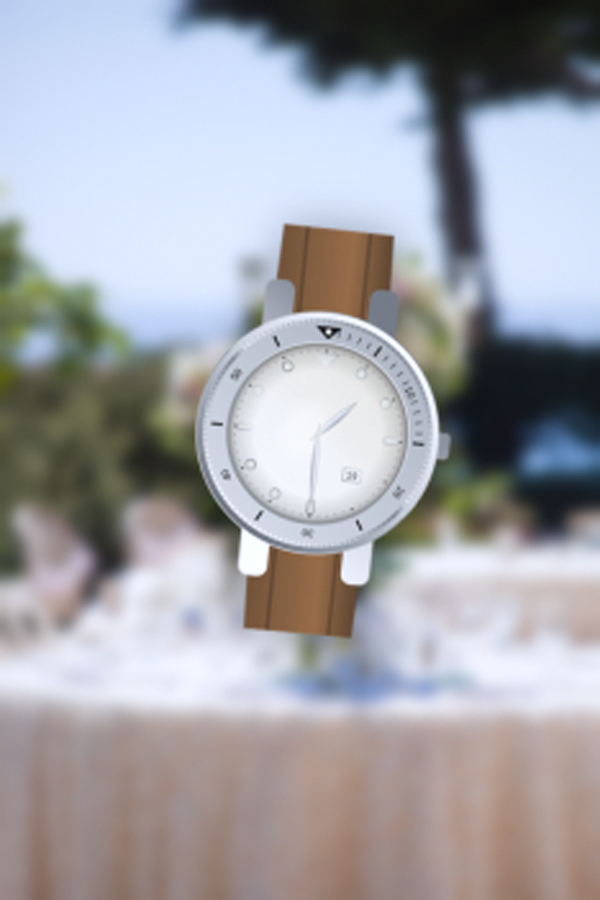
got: 1h30
